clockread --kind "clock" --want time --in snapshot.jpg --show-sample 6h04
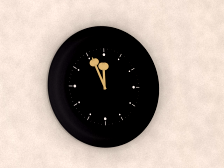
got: 11h56
